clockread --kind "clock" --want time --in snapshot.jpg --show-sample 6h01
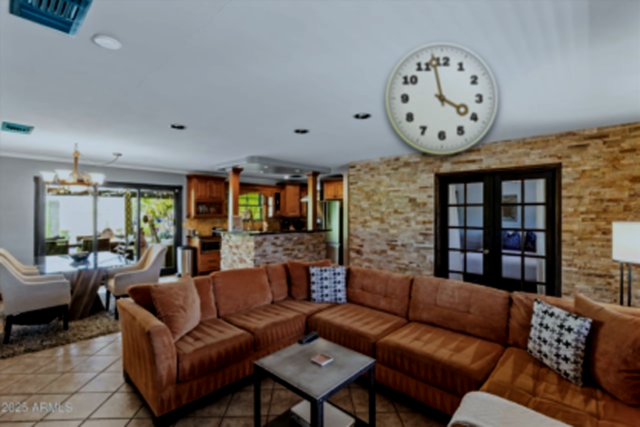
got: 3h58
